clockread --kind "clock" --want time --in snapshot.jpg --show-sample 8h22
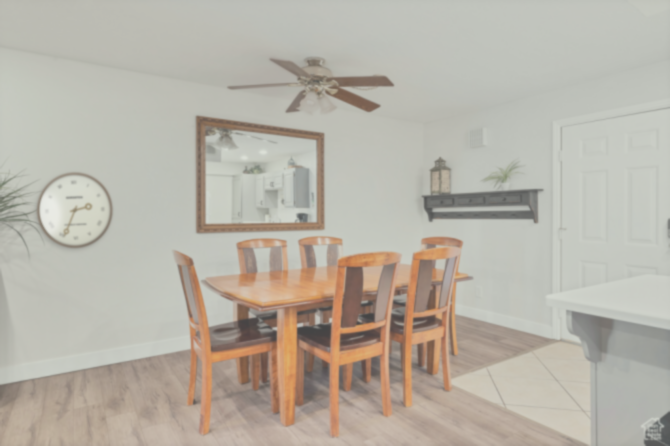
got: 2h34
